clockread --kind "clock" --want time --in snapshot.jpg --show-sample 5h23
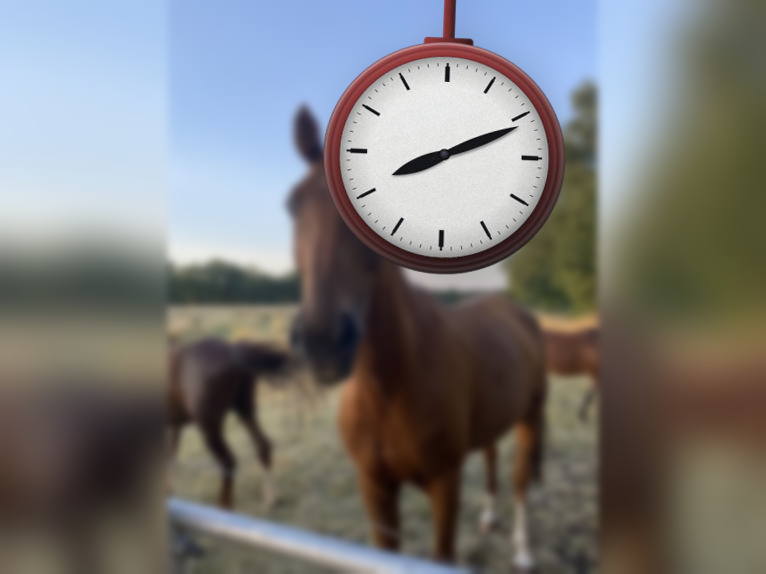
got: 8h11
